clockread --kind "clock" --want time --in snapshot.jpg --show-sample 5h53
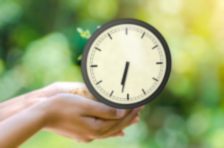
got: 6h32
